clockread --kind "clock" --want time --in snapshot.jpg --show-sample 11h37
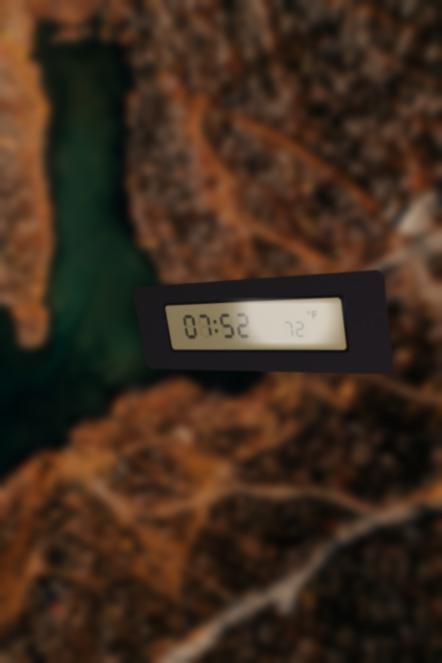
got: 7h52
